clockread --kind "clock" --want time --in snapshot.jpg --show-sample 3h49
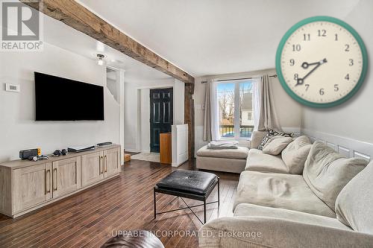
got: 8h38
